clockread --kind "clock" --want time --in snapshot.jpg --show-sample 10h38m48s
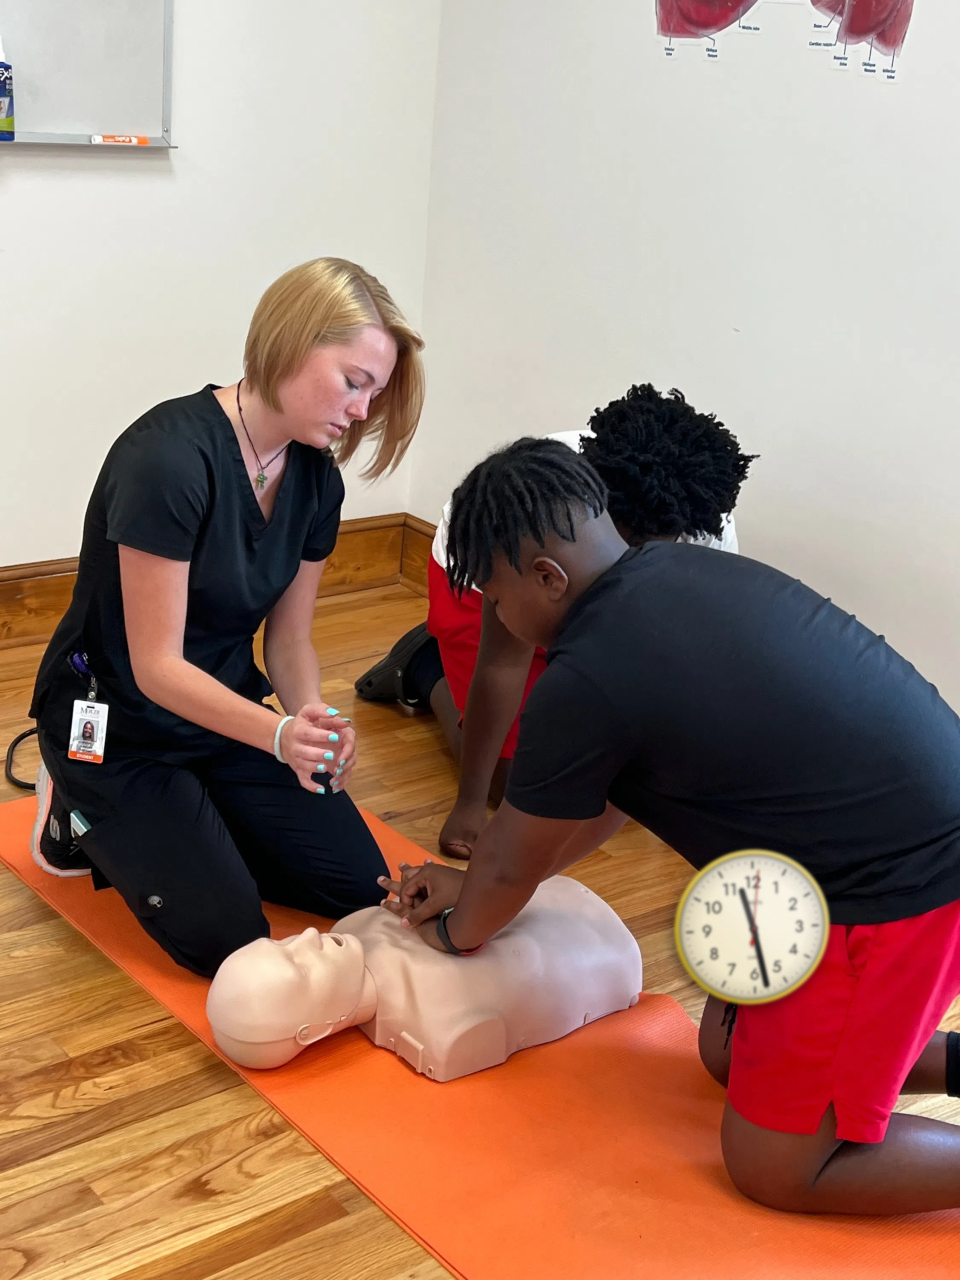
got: 11h28m01s
